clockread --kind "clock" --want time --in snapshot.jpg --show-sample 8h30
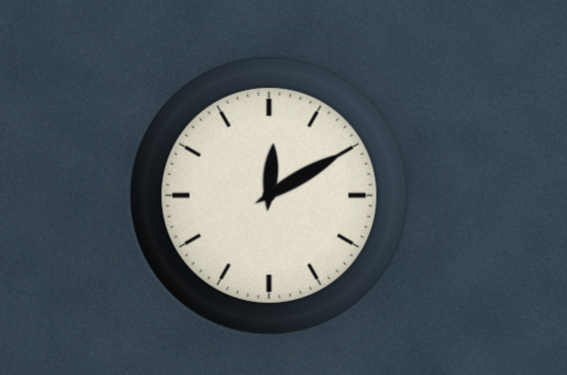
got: 12h10
